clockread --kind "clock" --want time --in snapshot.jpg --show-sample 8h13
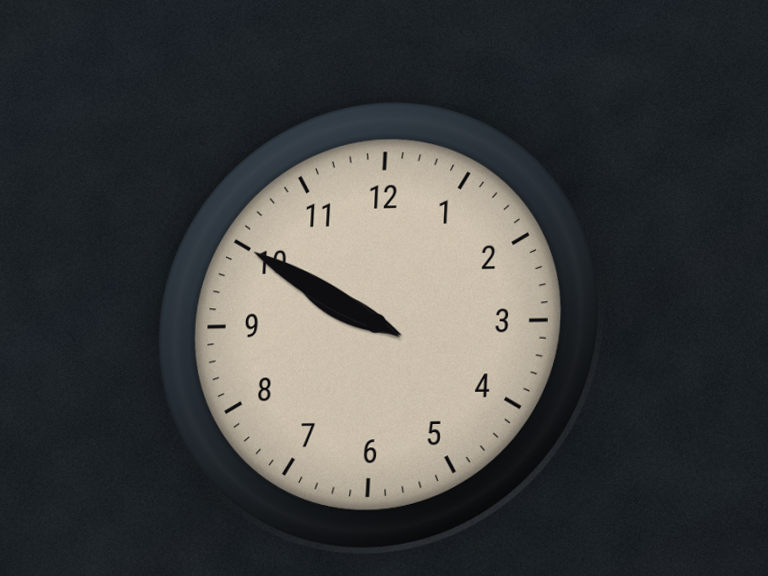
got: 9h50
